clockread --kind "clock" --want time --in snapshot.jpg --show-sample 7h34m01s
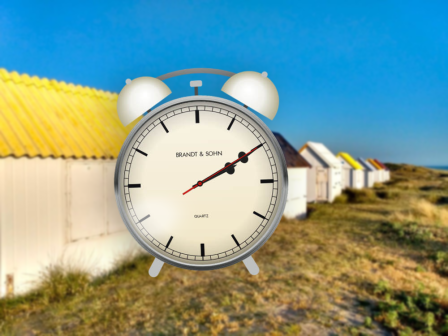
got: 2h10m10s
